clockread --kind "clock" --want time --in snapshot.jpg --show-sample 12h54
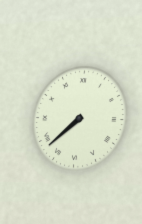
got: 7h38
